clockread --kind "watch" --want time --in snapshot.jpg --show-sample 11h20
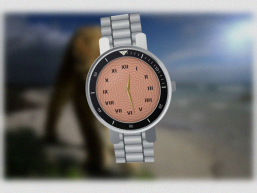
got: 12h28
